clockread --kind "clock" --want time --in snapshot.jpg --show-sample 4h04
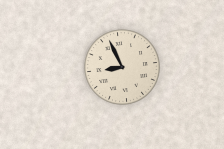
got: 8h57
